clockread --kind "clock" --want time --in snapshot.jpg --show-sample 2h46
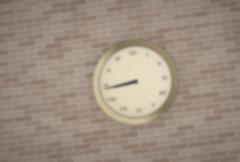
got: 8h44
